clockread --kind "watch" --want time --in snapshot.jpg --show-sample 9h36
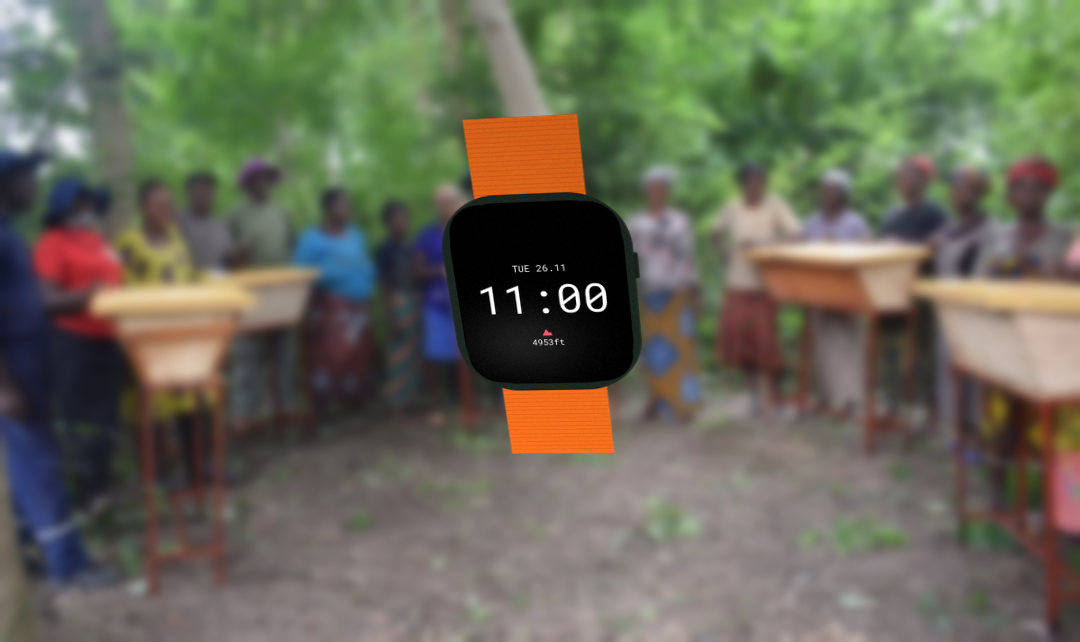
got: 11h00
